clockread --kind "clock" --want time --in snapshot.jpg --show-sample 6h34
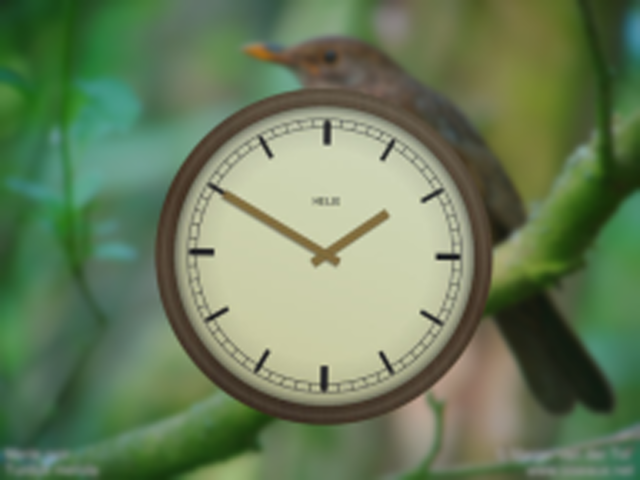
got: 1h50
